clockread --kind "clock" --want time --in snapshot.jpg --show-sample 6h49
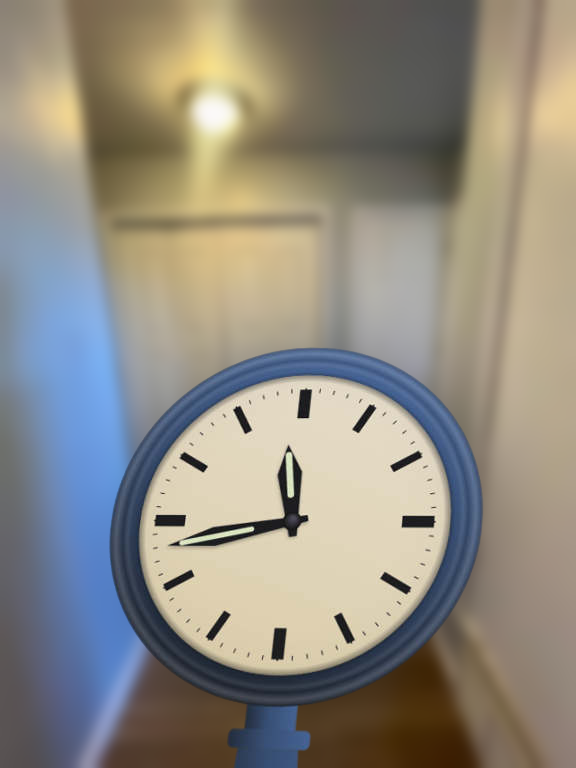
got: 11h43
